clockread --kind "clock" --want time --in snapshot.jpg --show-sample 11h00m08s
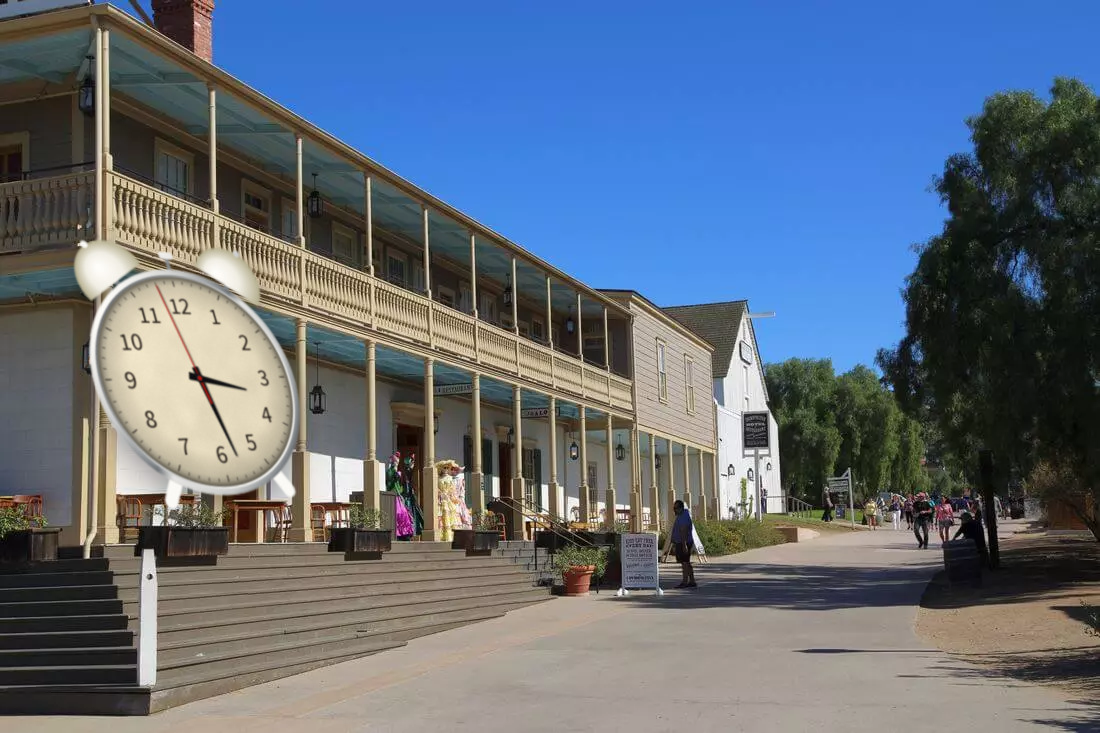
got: 3h27m58s
